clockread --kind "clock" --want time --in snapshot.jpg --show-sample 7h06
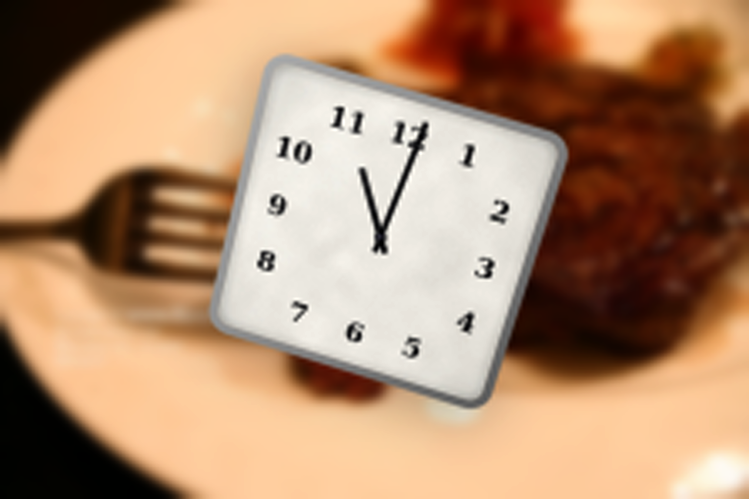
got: 11h01
